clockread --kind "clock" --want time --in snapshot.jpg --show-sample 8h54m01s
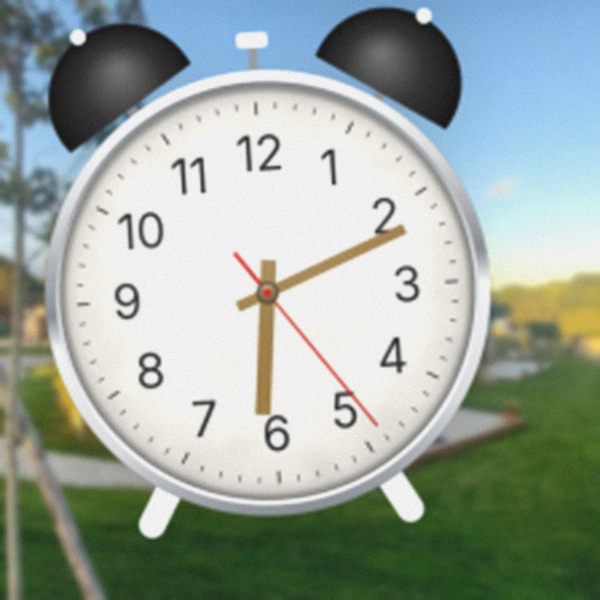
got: 6h11m24s
